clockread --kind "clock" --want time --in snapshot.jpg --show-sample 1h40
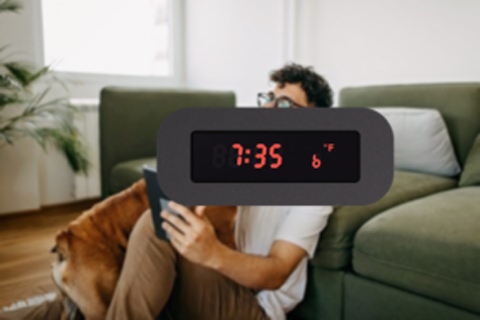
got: 7h35
